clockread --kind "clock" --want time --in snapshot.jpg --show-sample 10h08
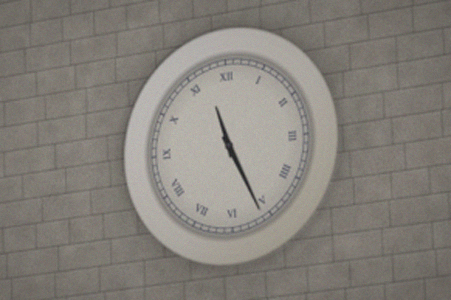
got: 11h26
